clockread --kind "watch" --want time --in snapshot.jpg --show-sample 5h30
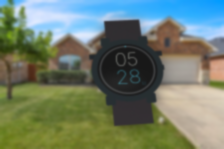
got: 5h28
